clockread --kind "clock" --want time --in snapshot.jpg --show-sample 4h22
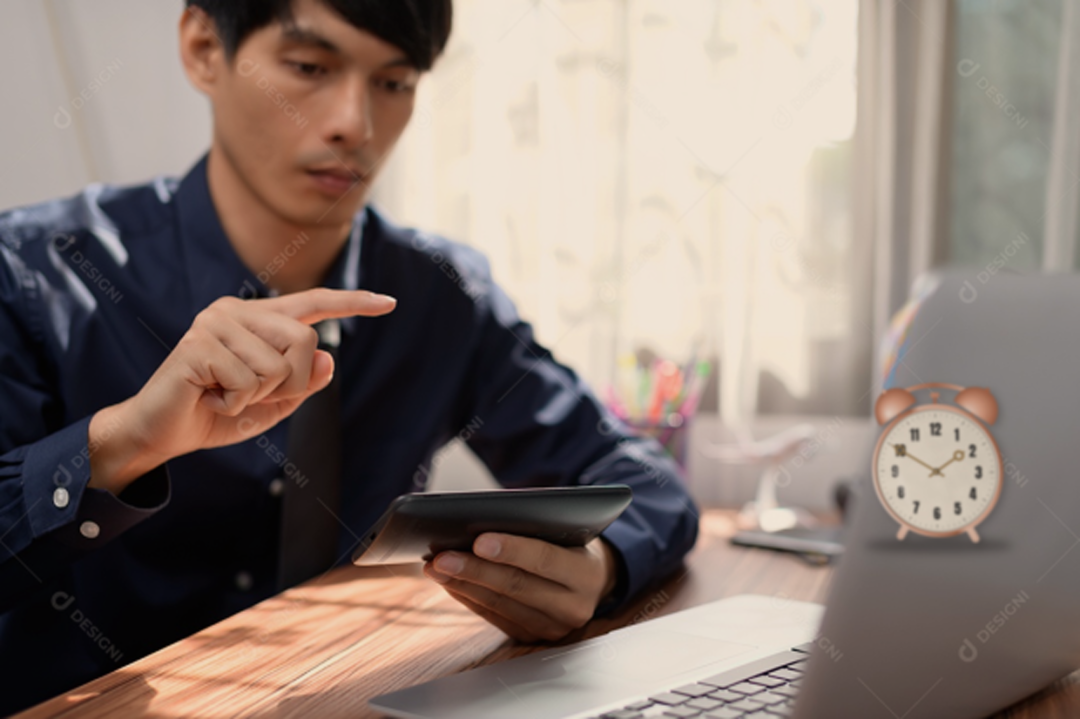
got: 1h50
